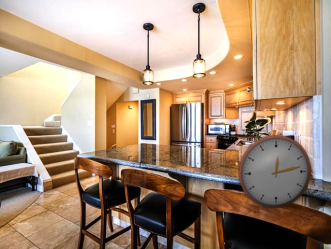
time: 12:13
